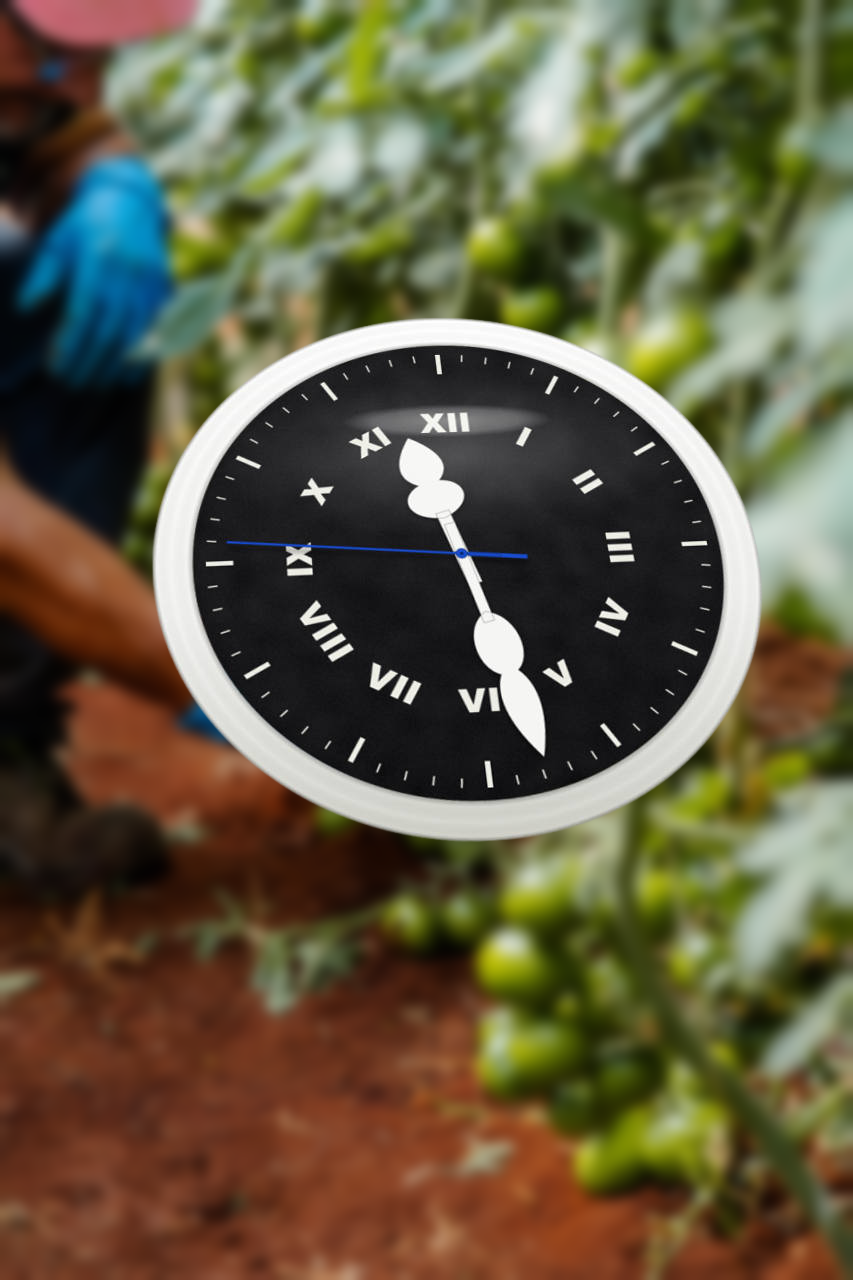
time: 11:27:46
